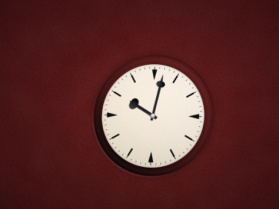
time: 10:02
